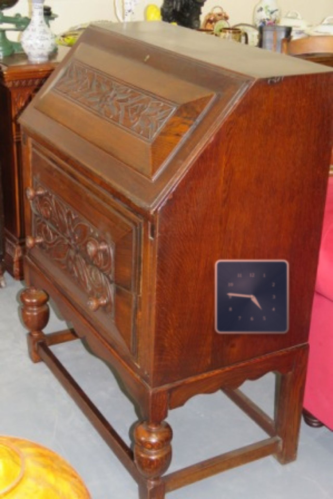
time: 4:46
